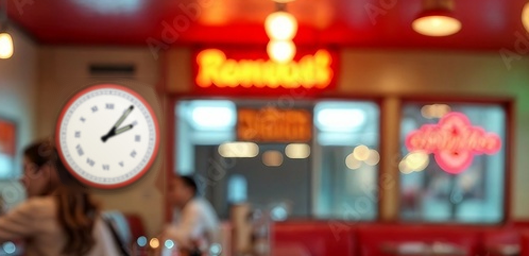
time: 2:06
